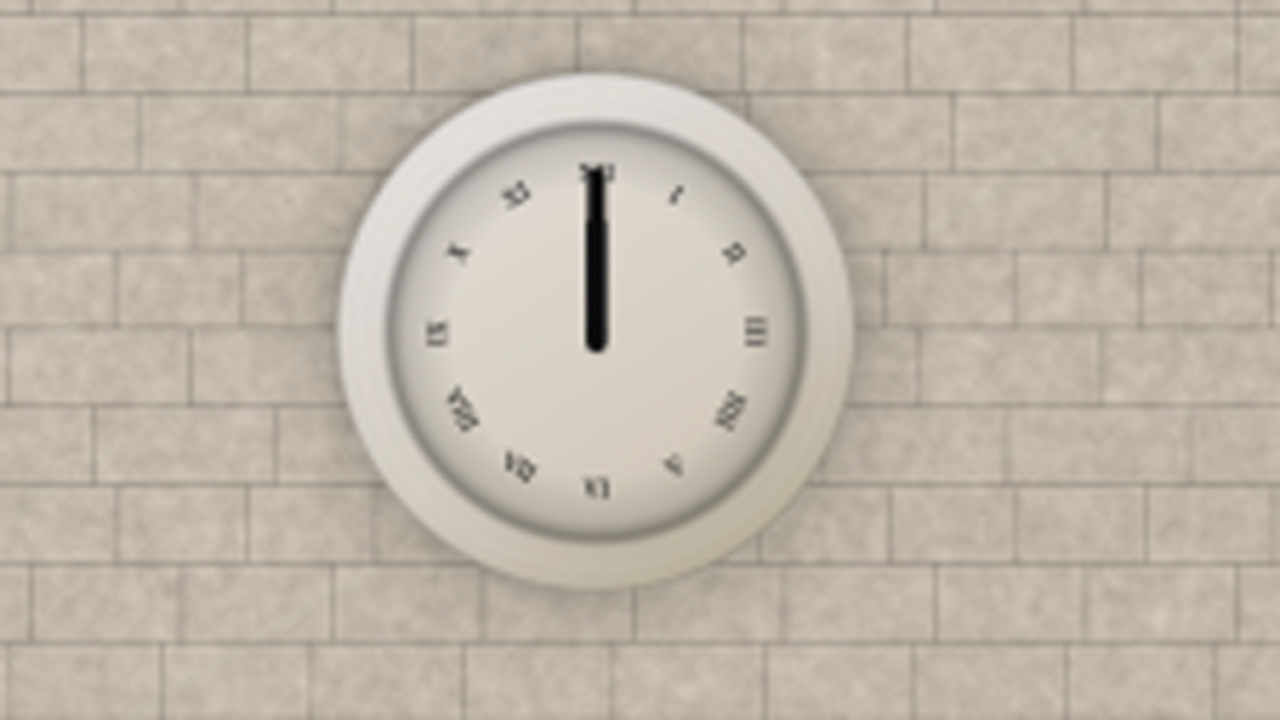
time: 12:00
